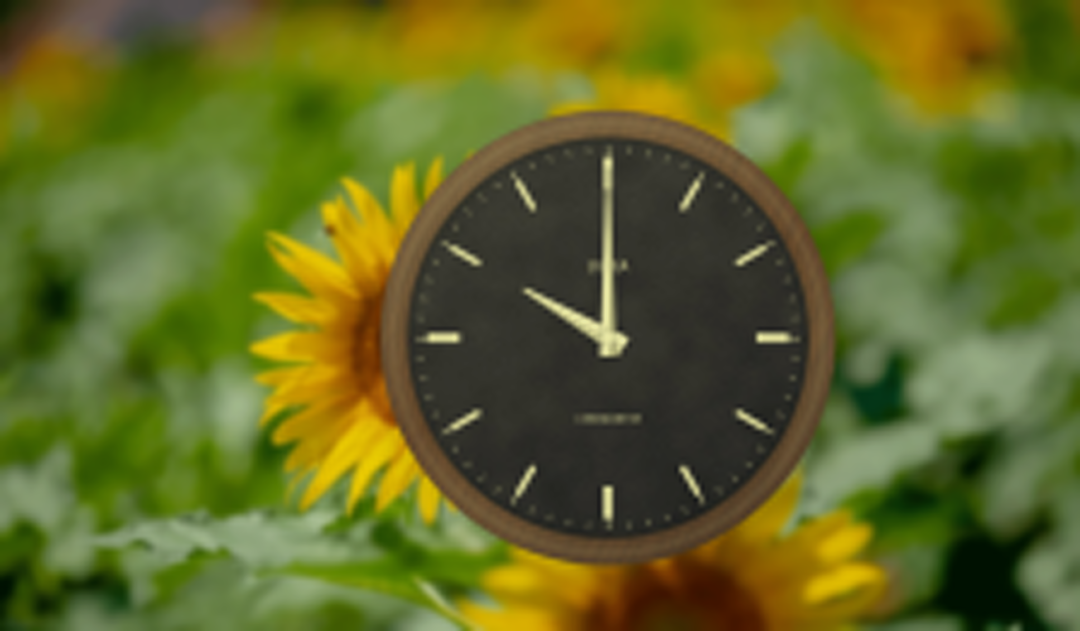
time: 10:00
